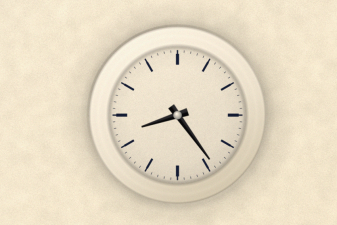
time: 8:24
